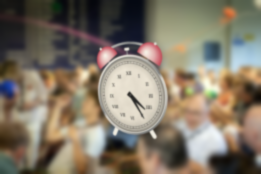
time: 4:25
